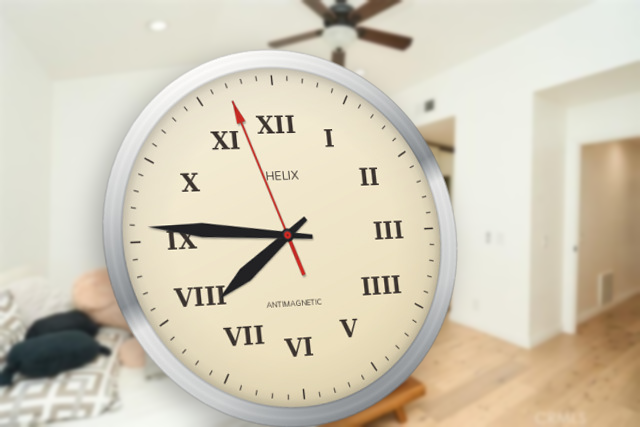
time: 7:45:57
